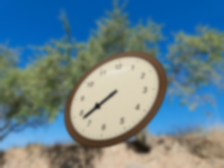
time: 7:38
